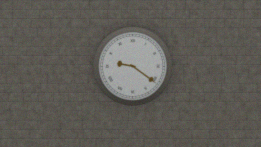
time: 9:21
